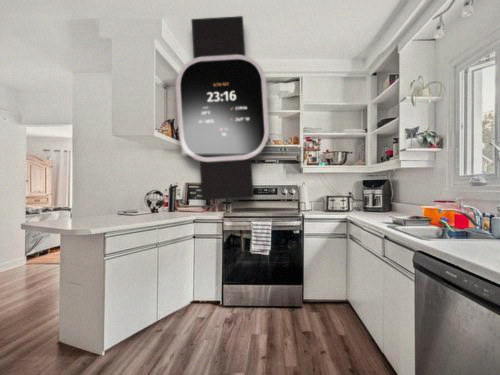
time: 23:16
